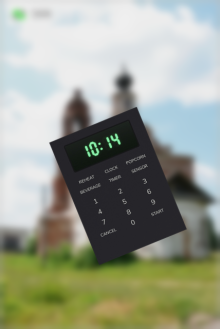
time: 10:14
